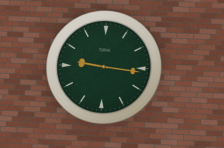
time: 9:16
